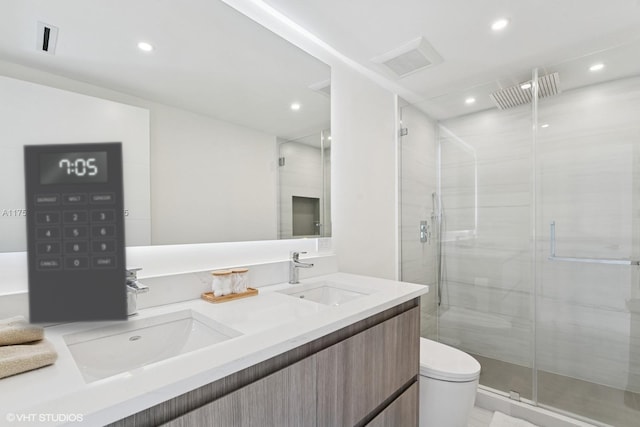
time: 7:05
